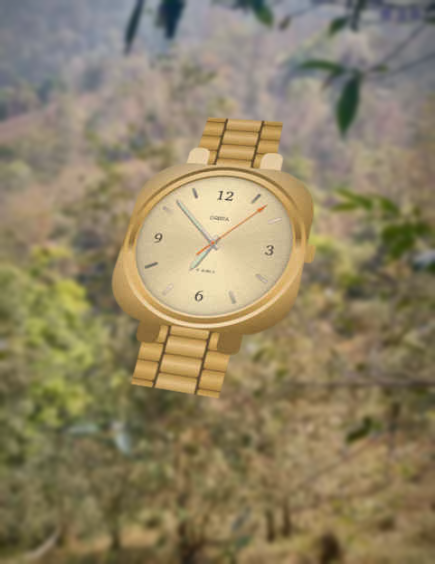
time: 6:52:07
